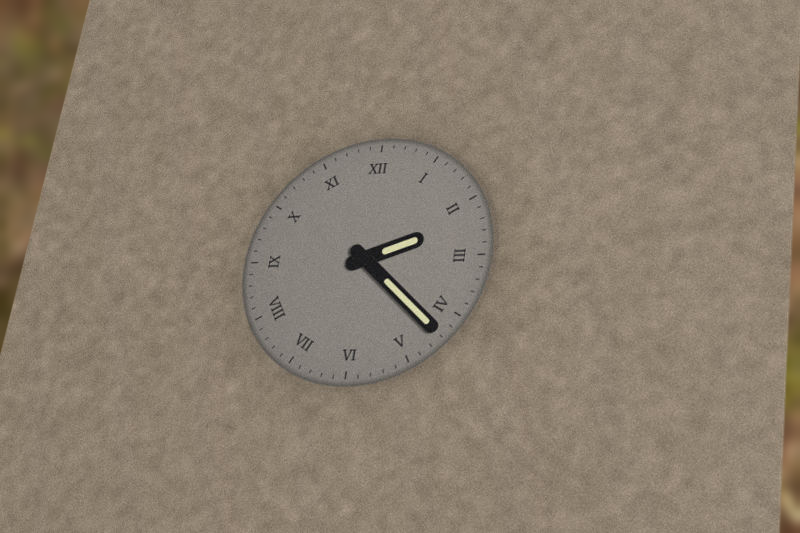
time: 2:22
